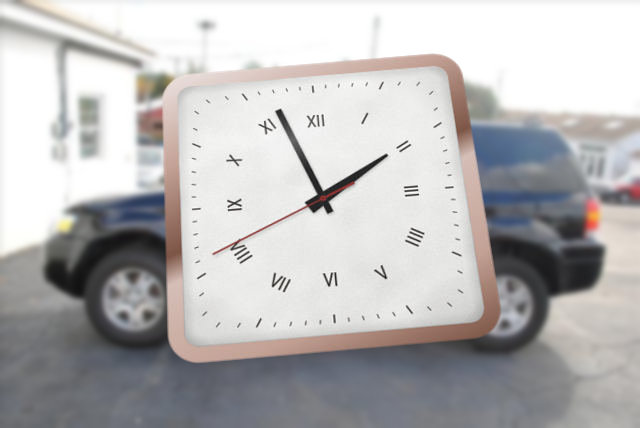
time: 1:56:41
